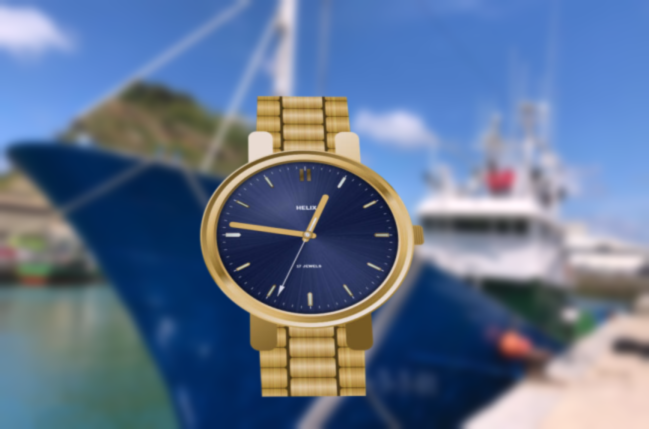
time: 12:46:34
